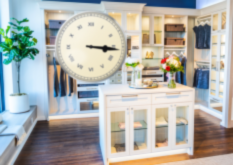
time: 3:16
